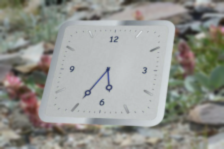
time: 5:35
